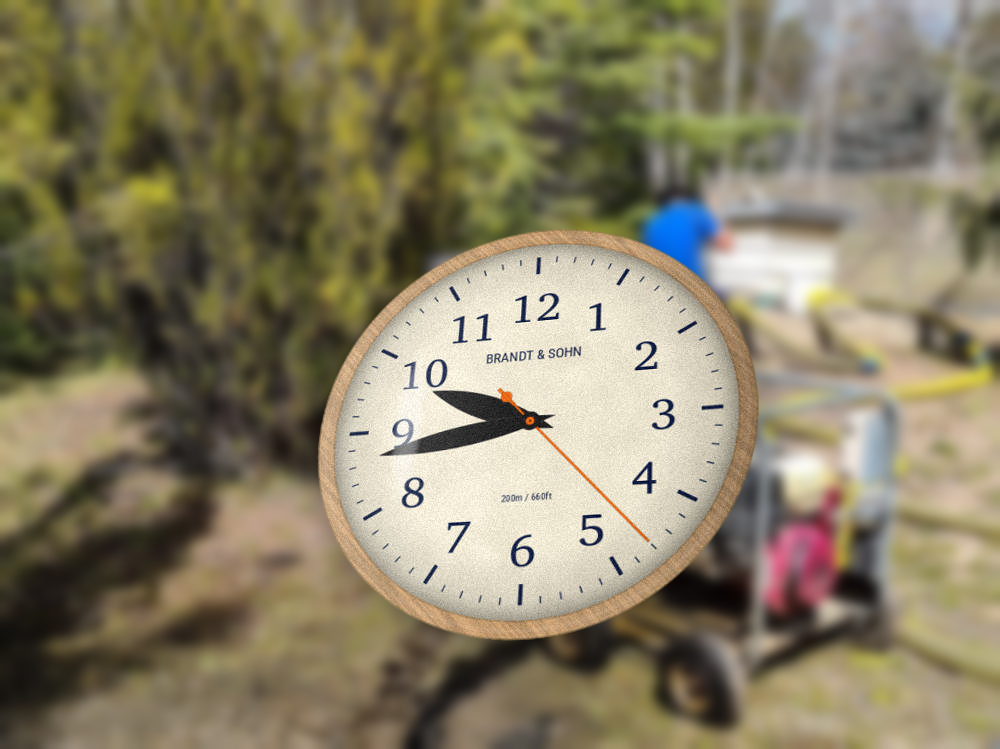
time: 9:43:23
